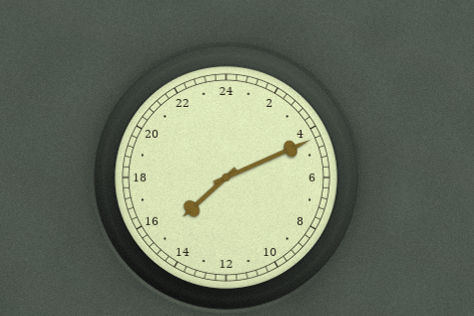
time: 15:11
